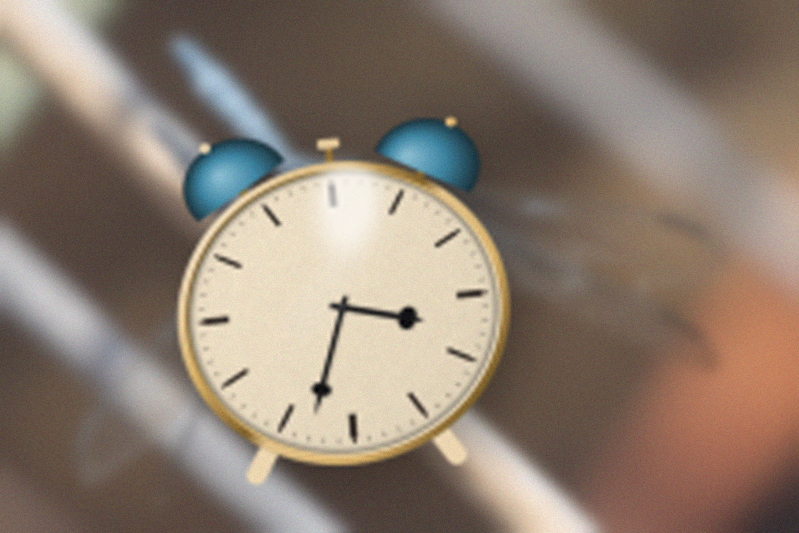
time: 3:33
